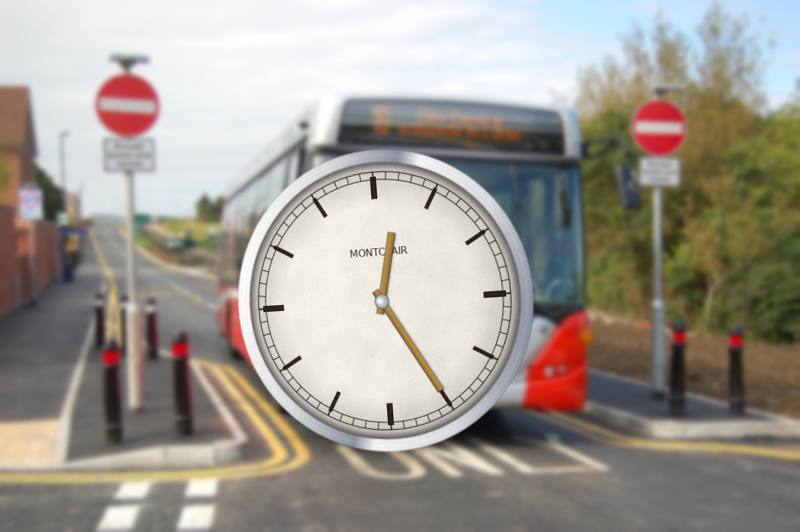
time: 12:25
